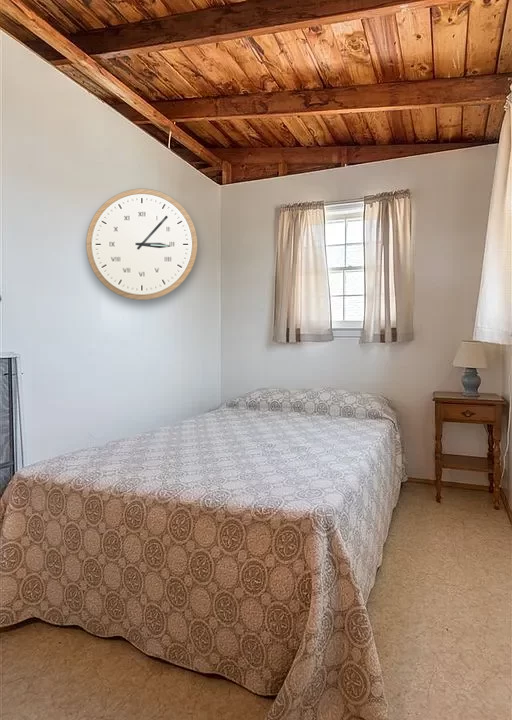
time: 3:07
